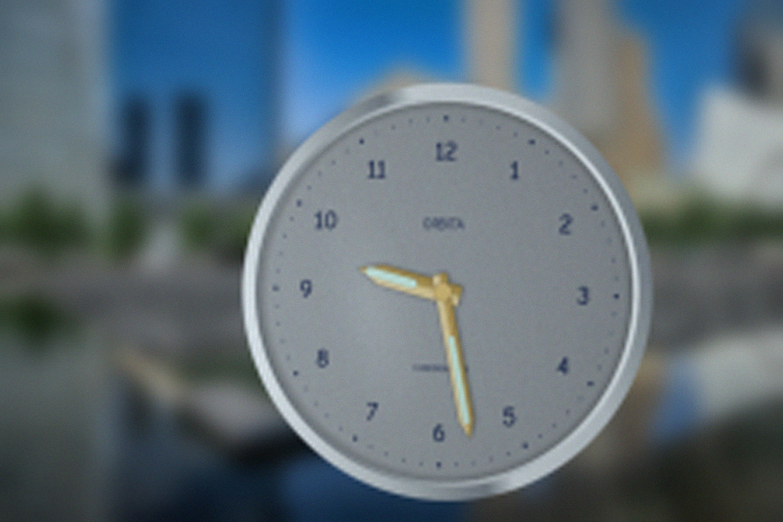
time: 9:28
